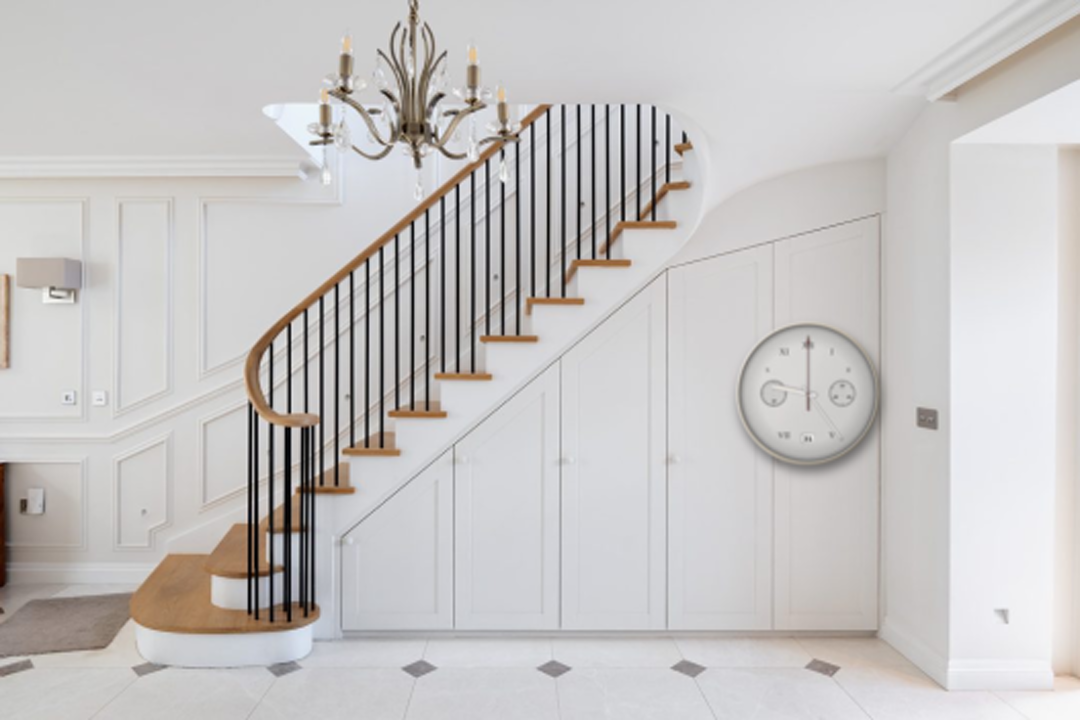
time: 9:24
